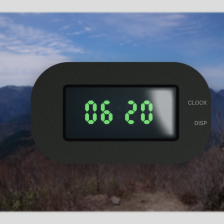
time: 6:20
